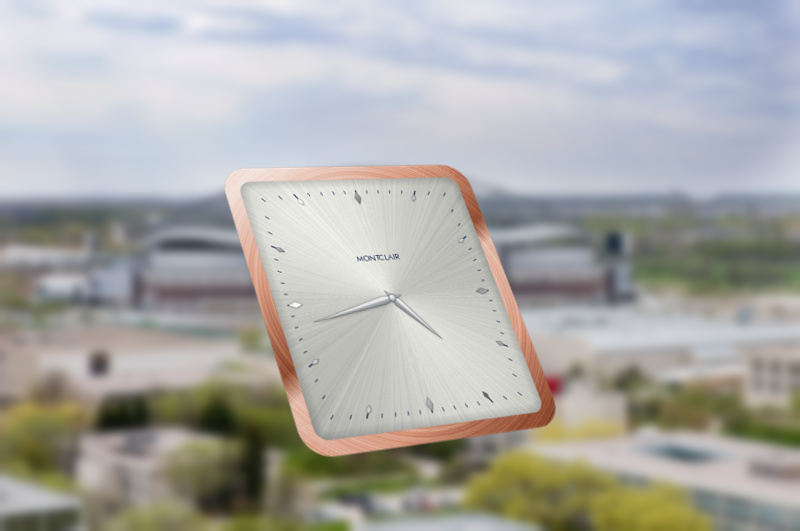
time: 4:43
